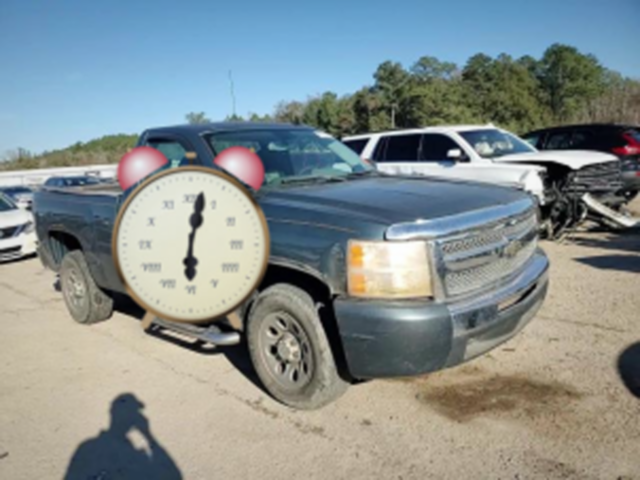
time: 6:02
